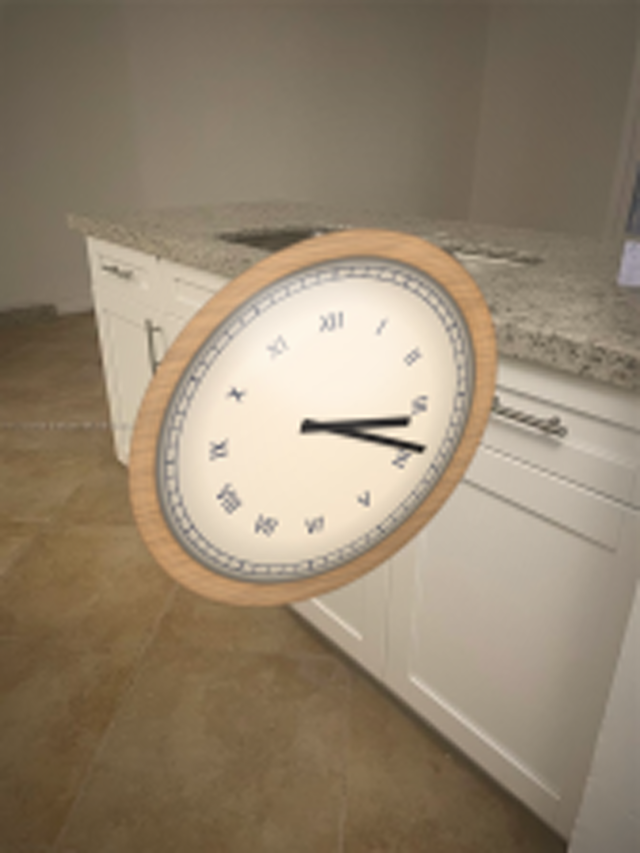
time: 3:19
